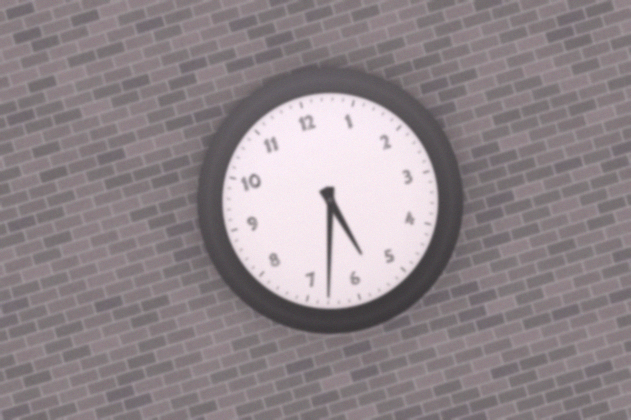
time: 5:33
